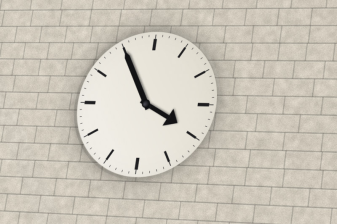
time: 3:55
